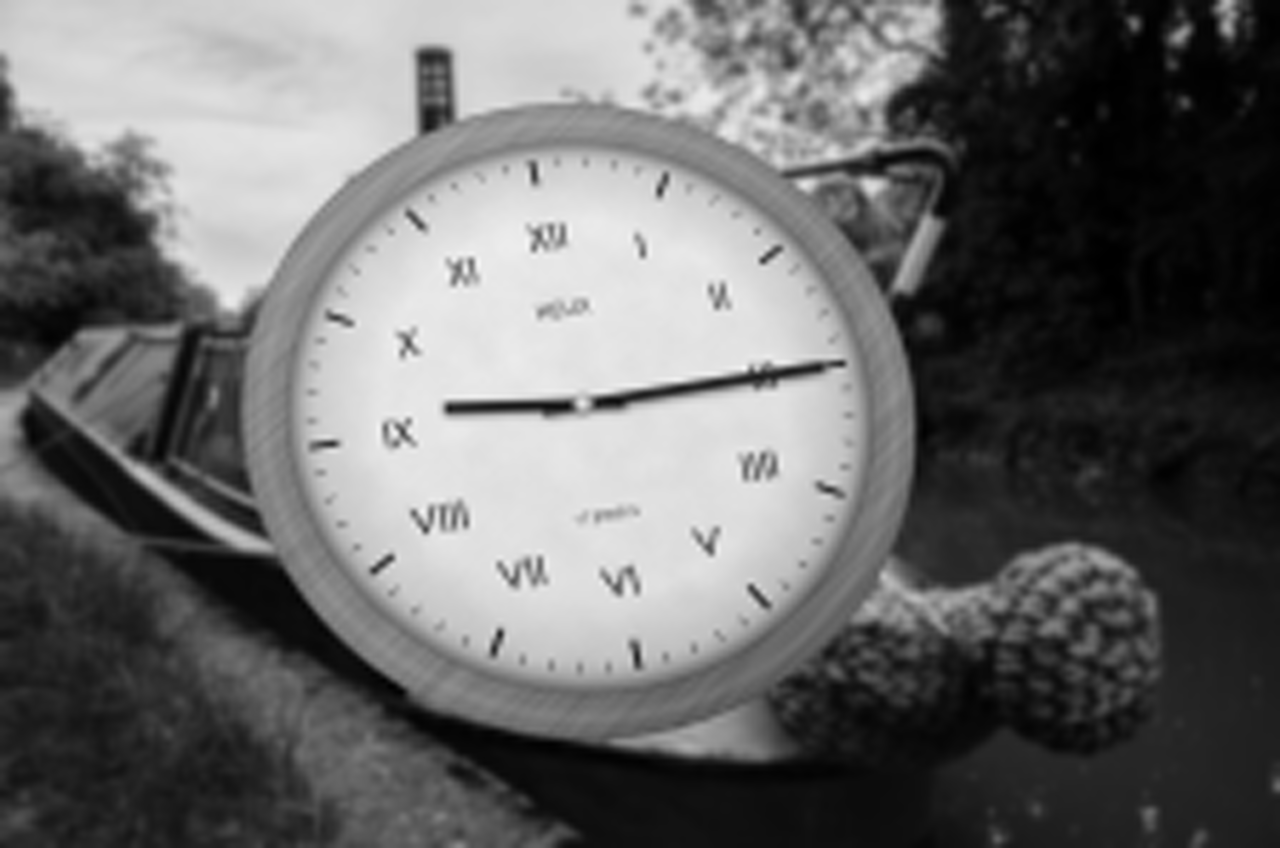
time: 9:15
